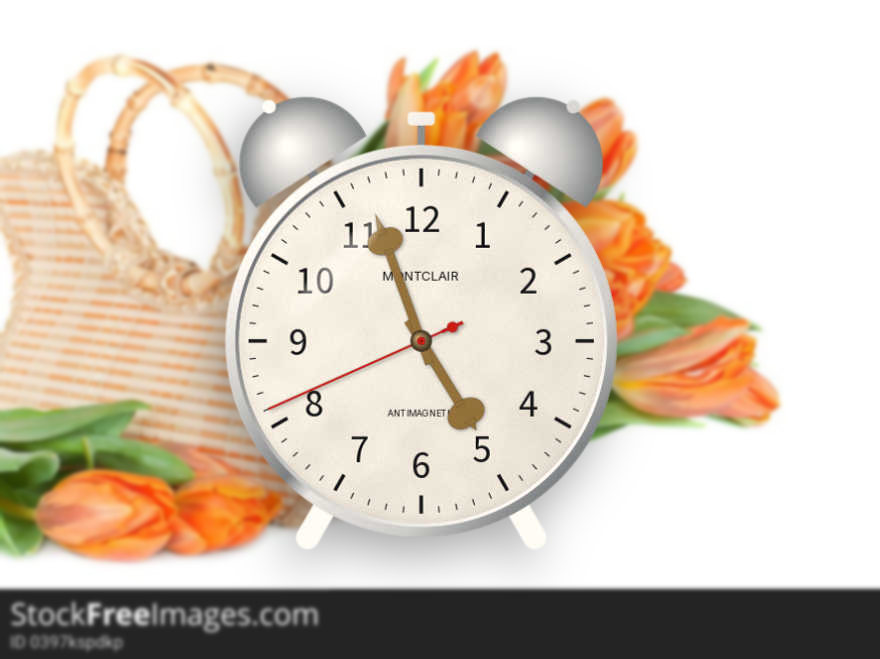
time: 4:56:41
